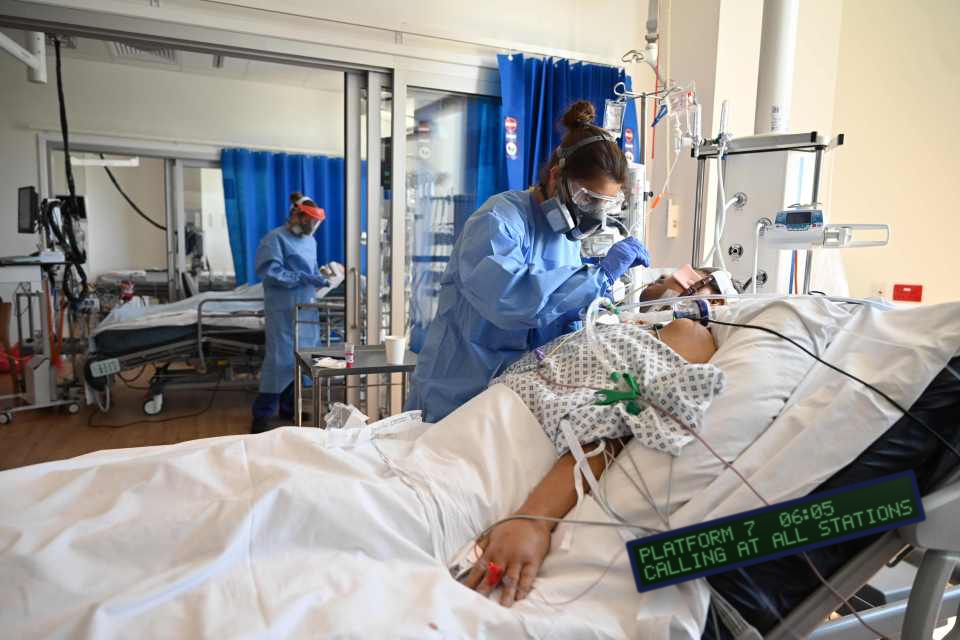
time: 6:05
